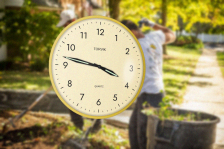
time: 3:47
